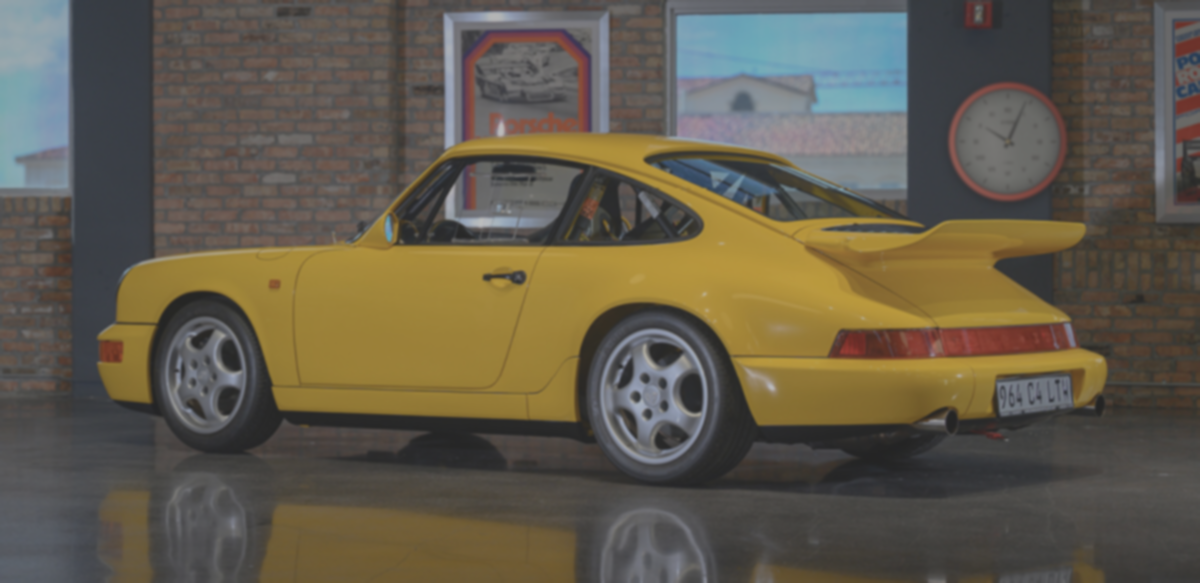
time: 10:04
